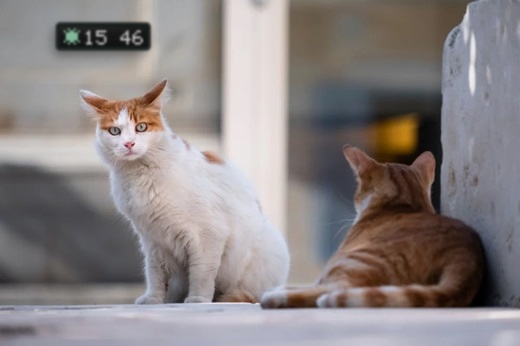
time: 15:46
